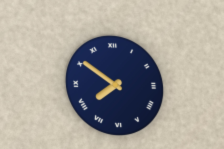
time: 7:51
